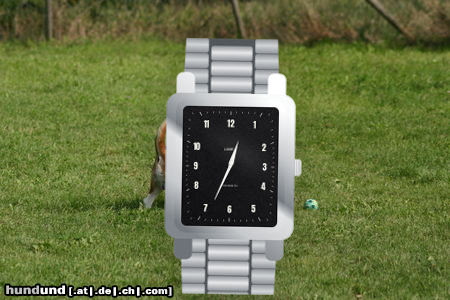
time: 12:34
